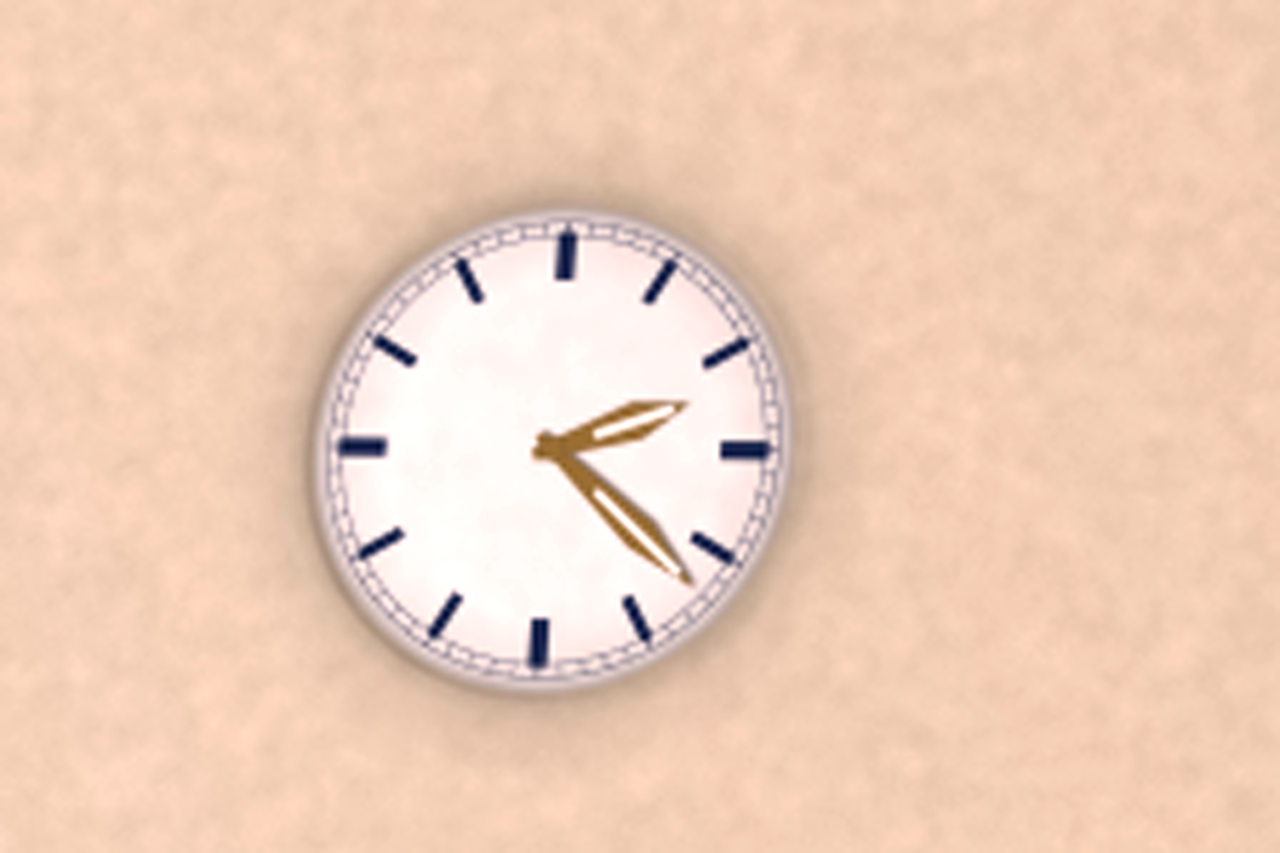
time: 2:22
